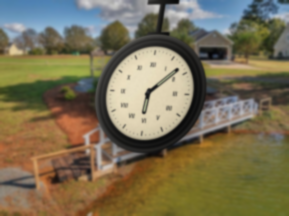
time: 6:08
